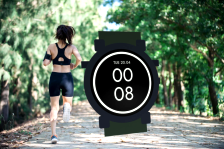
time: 0:08
